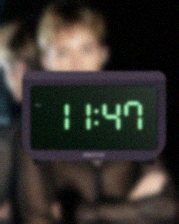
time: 11:47
